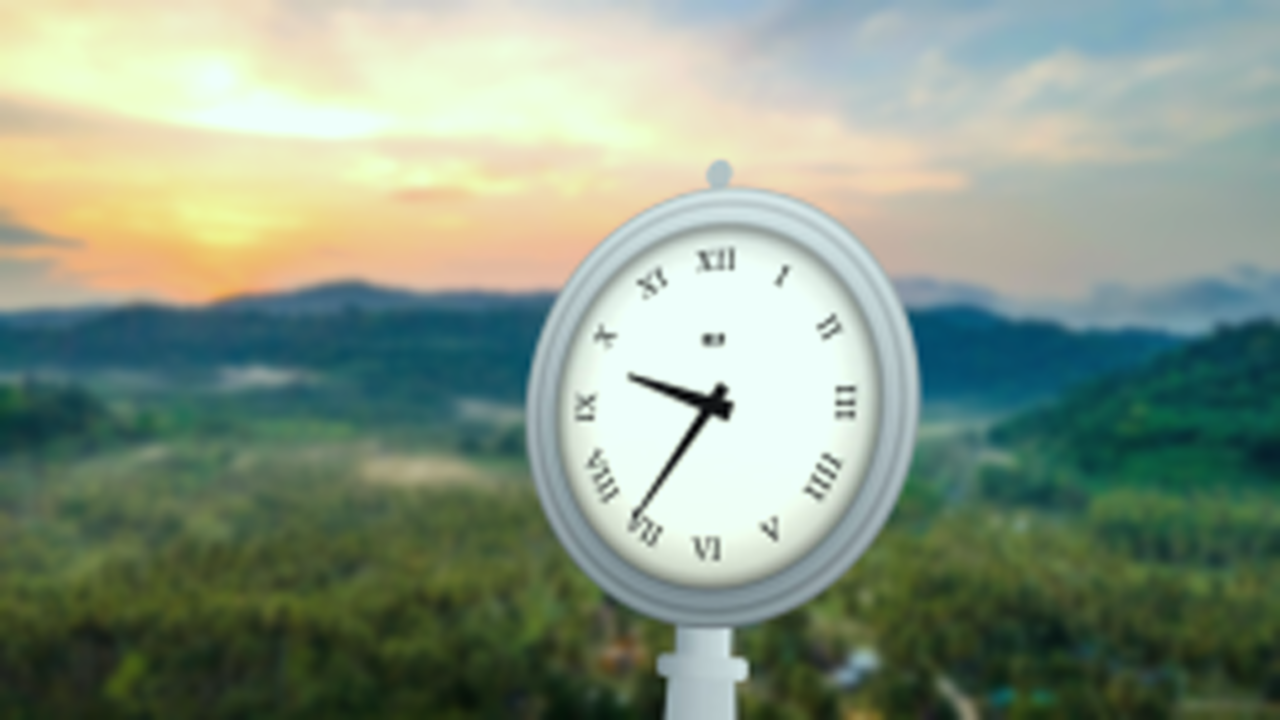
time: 9:36
